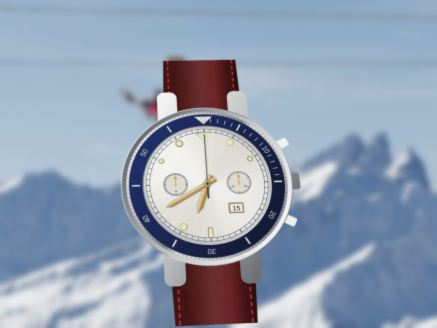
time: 6:40
